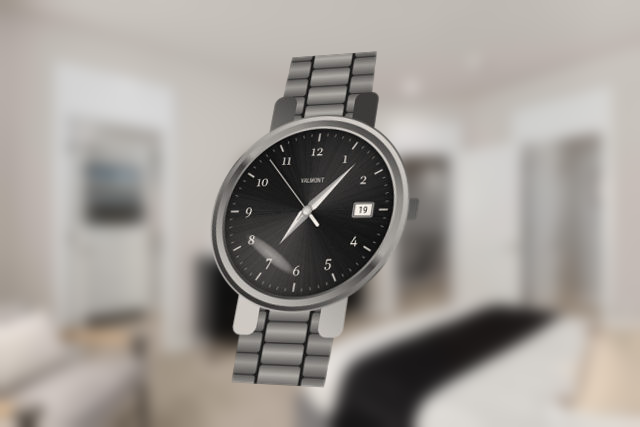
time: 7:06:53
